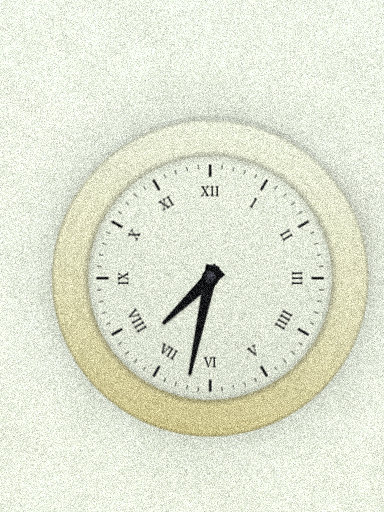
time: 7:32
